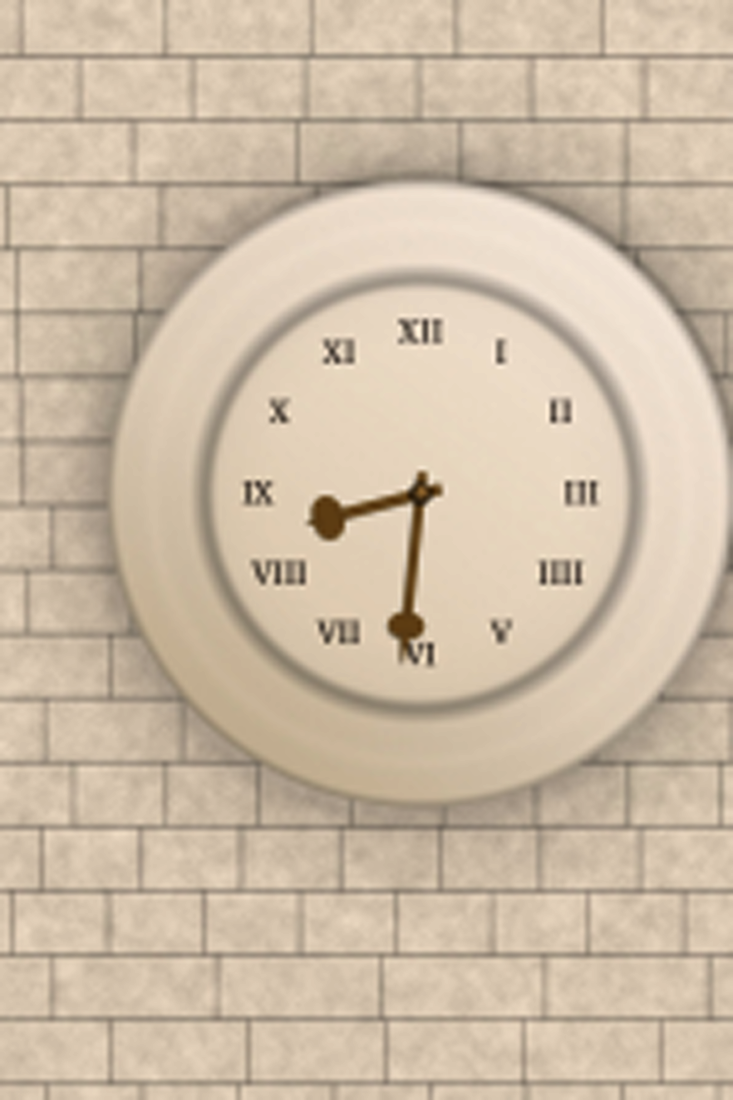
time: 8:31
